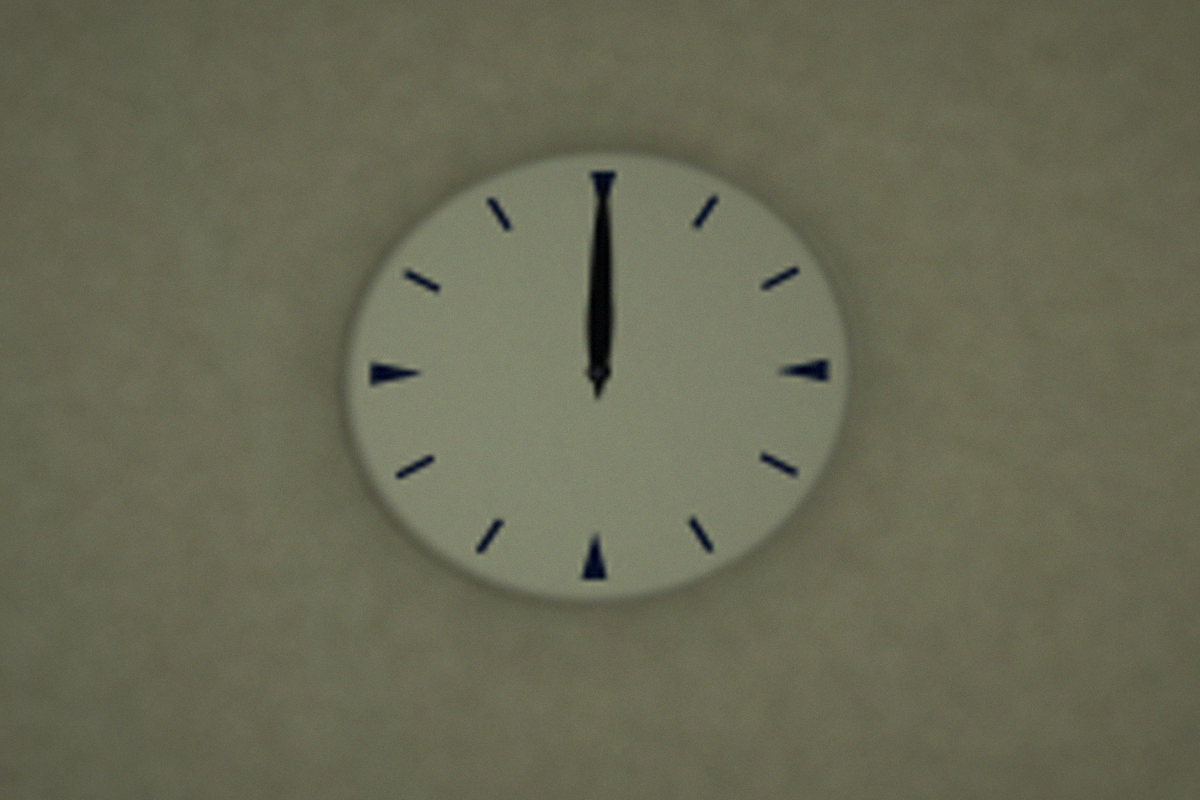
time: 12:00
